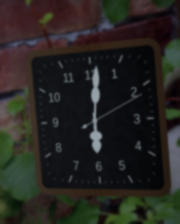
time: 6:01:11
